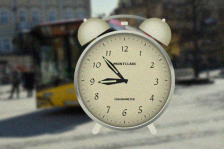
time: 8:53
